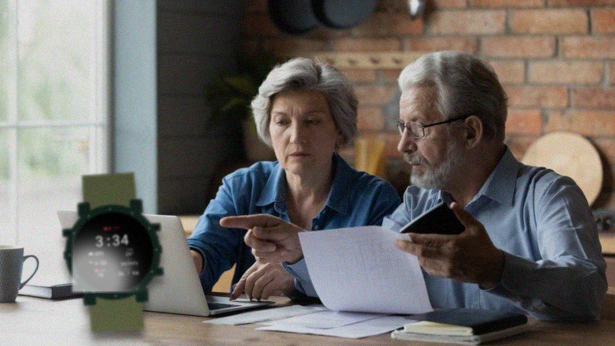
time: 3:34
